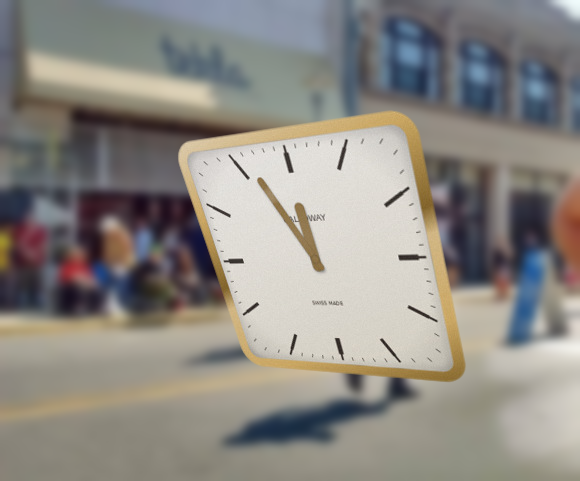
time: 11:56
